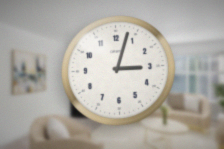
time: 3:03
